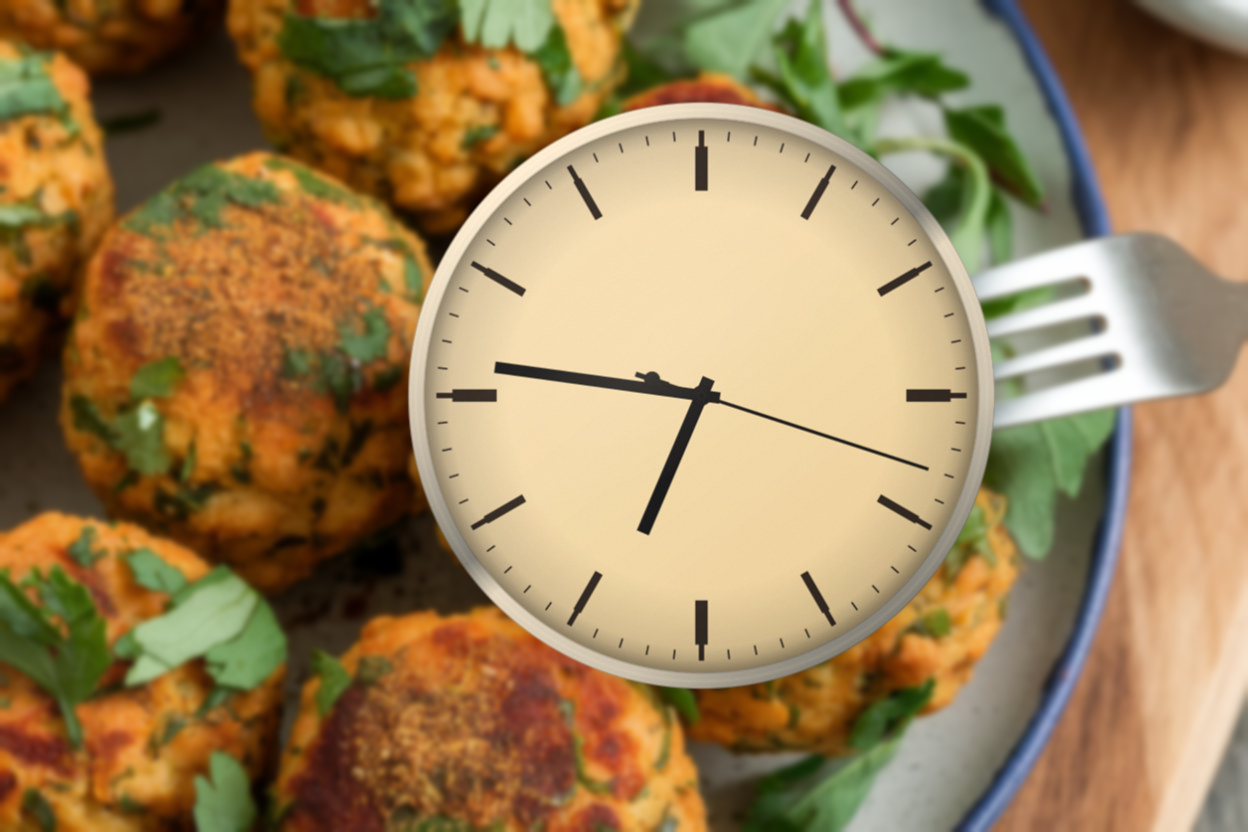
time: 6:46:18
